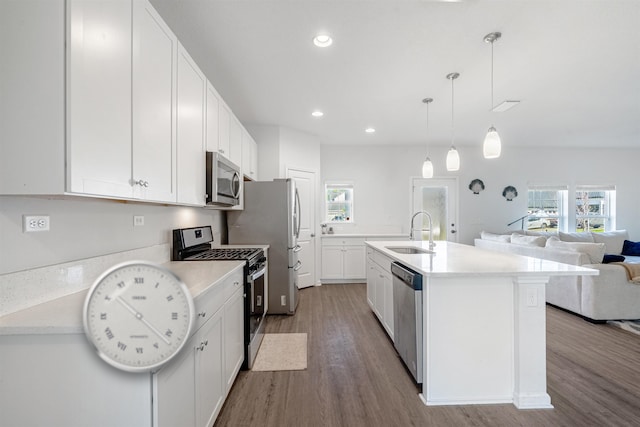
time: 10:22
